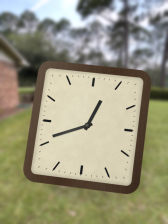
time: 12:41
